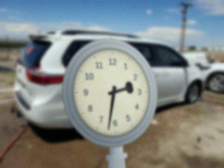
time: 2:32
